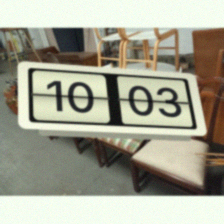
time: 10:03
